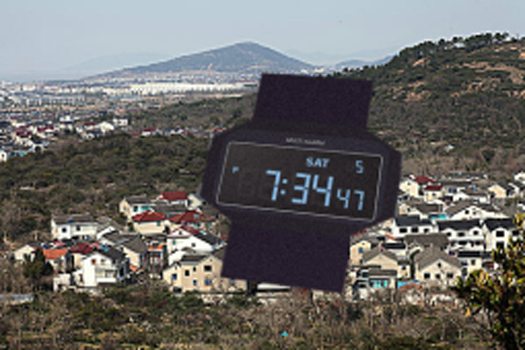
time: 7:34:47
